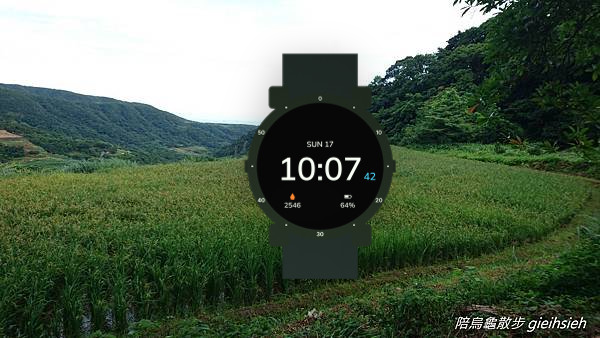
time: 10:07:42
